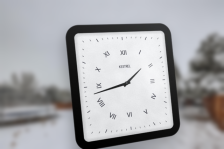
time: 1:43
